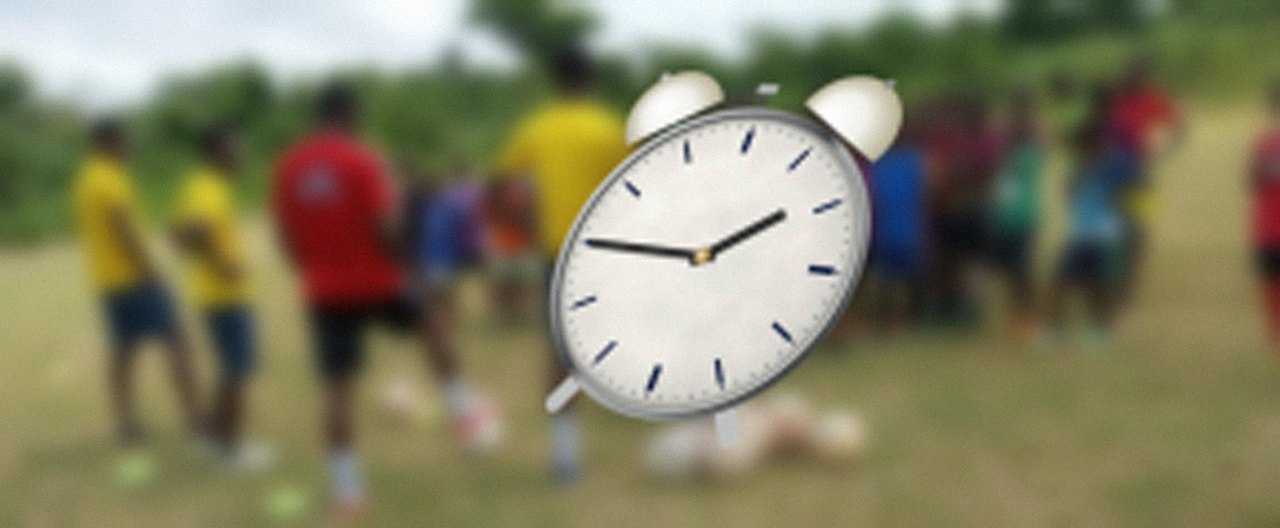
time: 1:45
